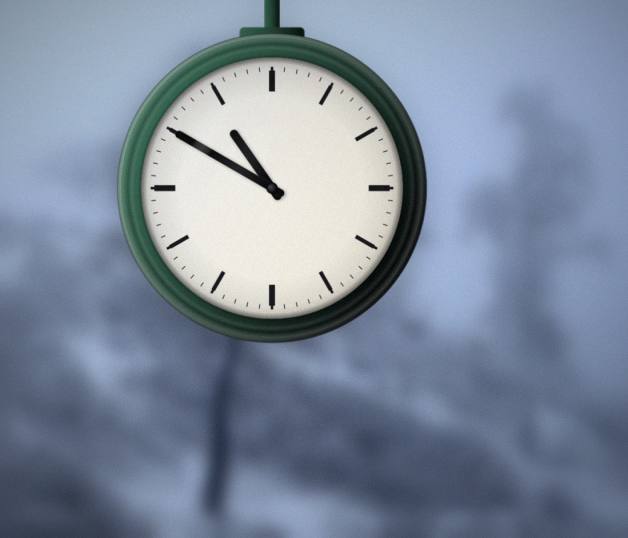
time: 10:50
